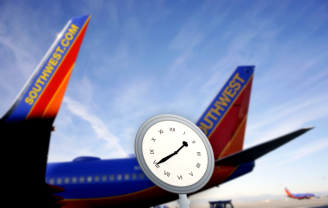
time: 1:40
